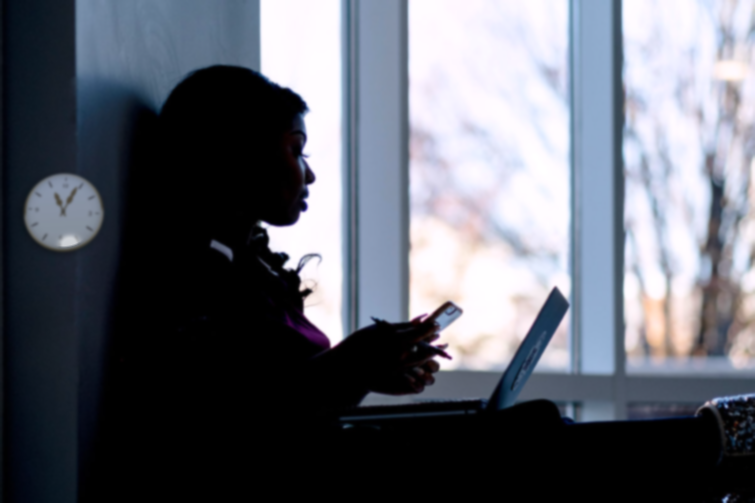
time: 11:04
